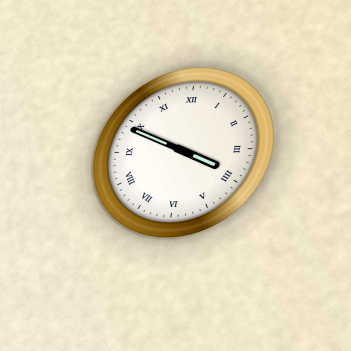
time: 3:49
